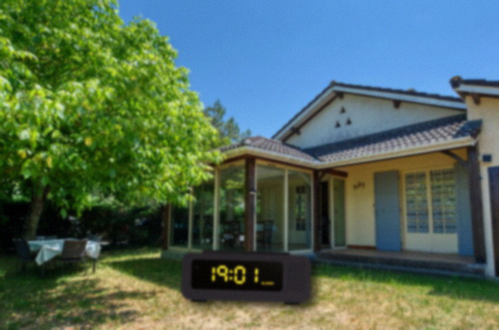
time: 19:01
